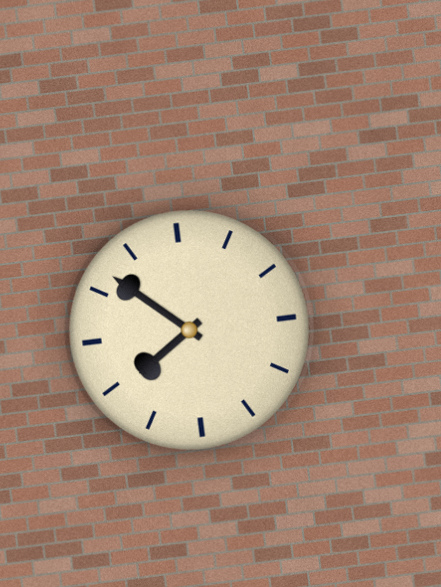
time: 7:52
